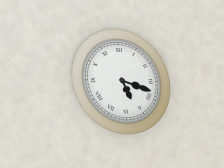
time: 5:18
